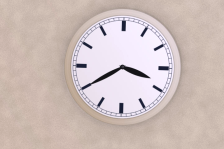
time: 3:40
